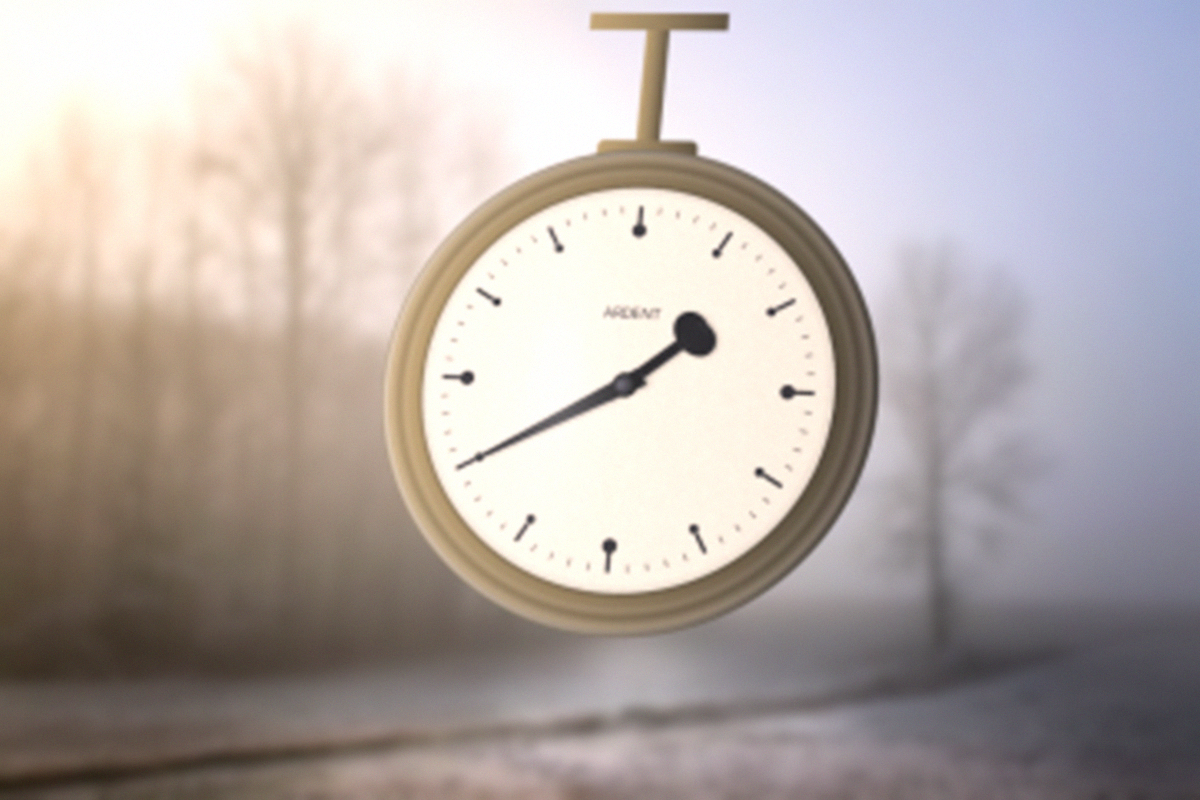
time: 1:40
